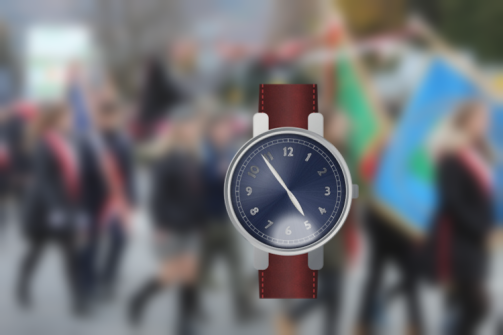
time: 4:54
